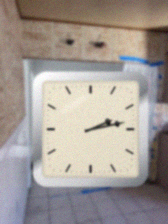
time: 2:13
